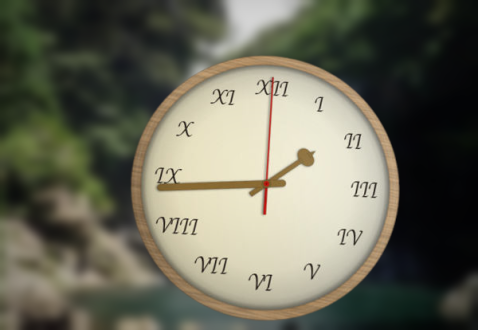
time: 1:44:00
